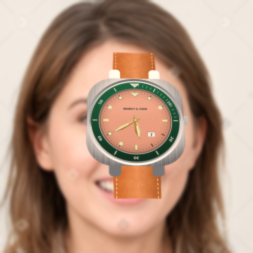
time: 5:40
